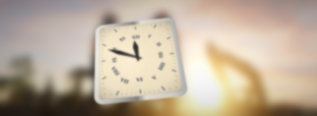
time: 11:49
